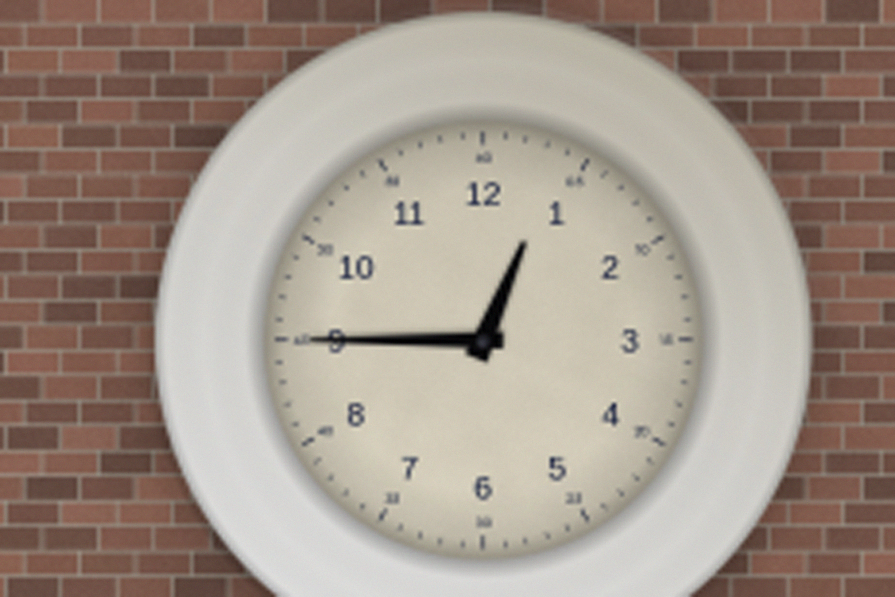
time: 12:45
